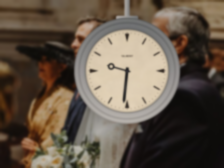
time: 9:31
